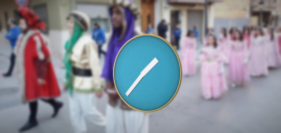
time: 1:37
